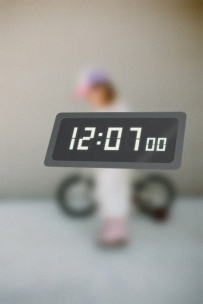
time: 12:07:00
